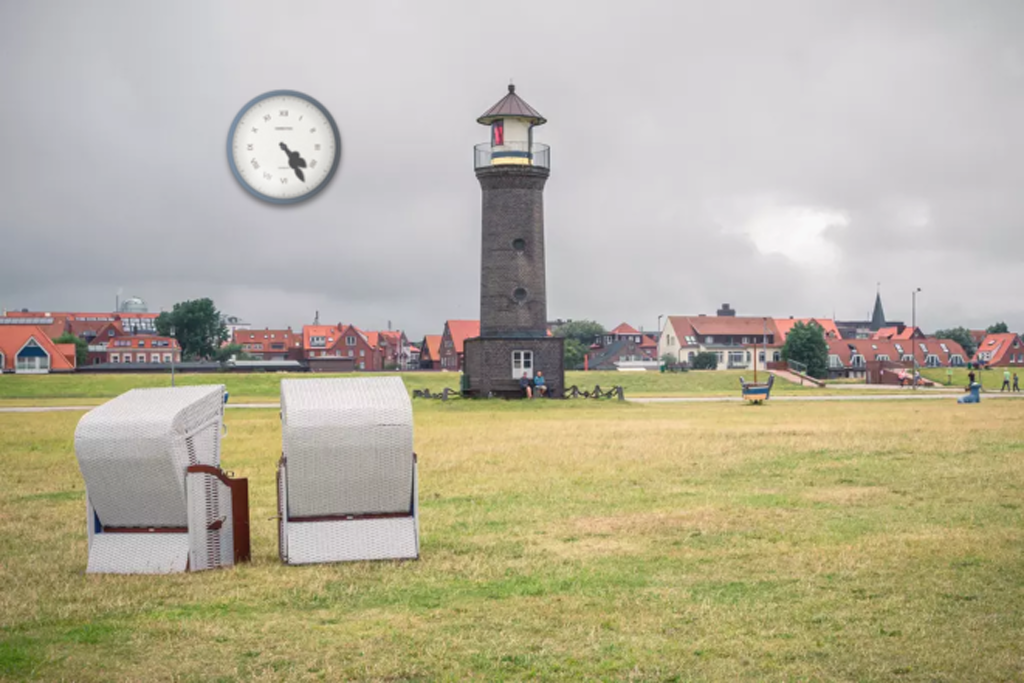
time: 4:25
